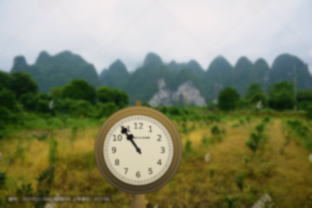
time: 10:54
